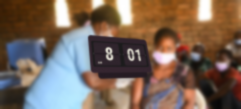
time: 8:01
